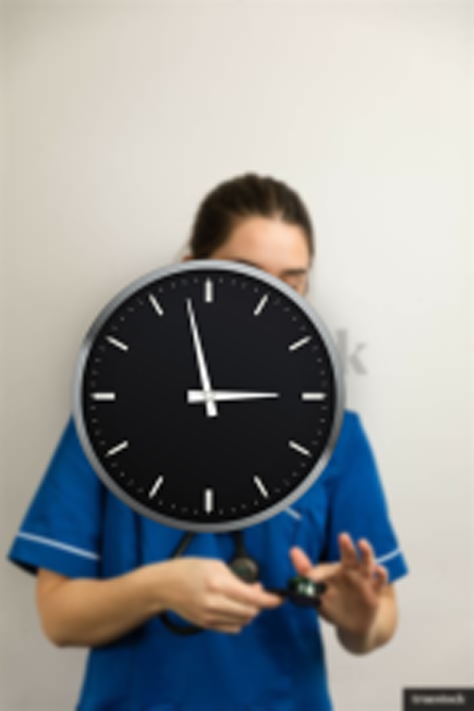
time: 2:58
